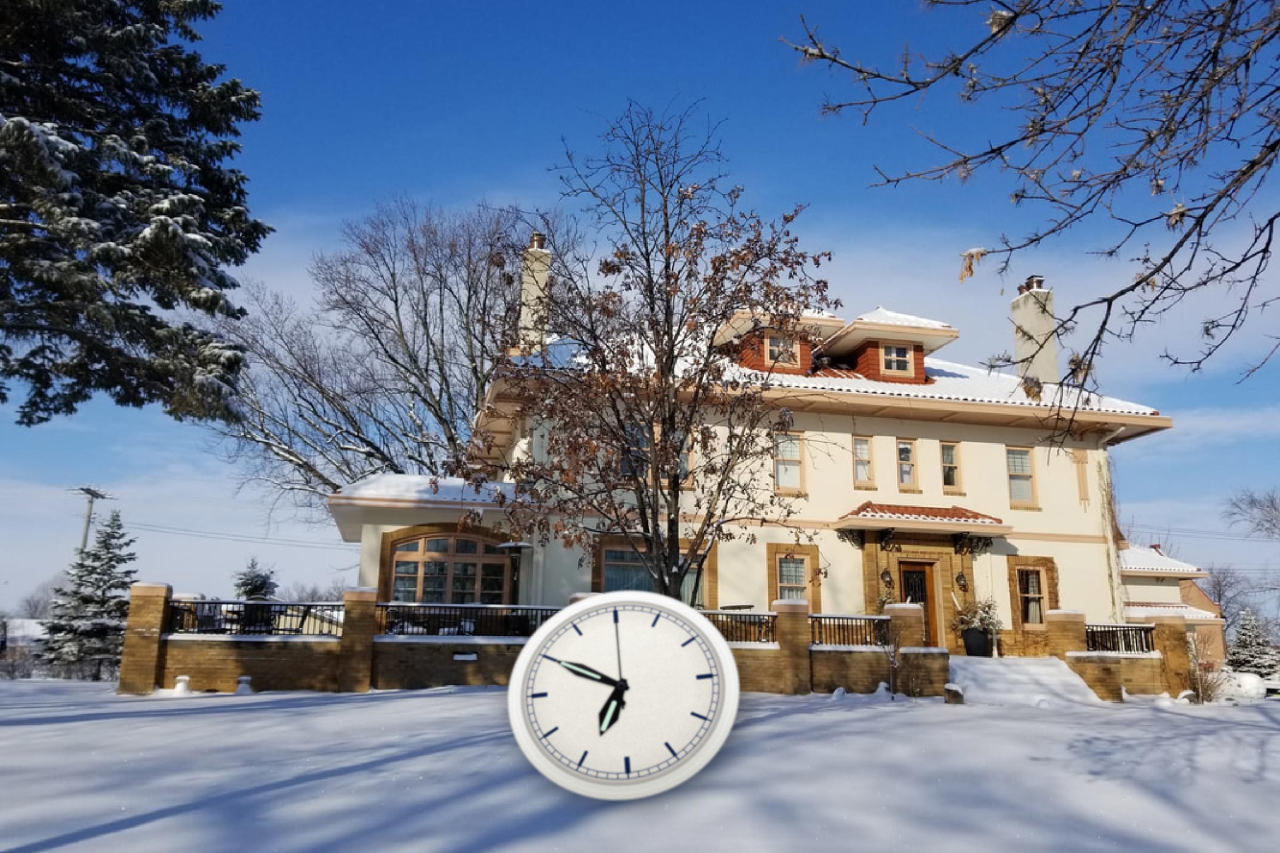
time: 6:50:00
